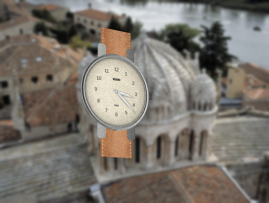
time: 3:22
